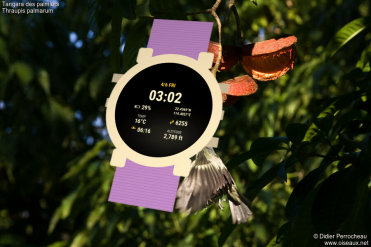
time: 3:02
